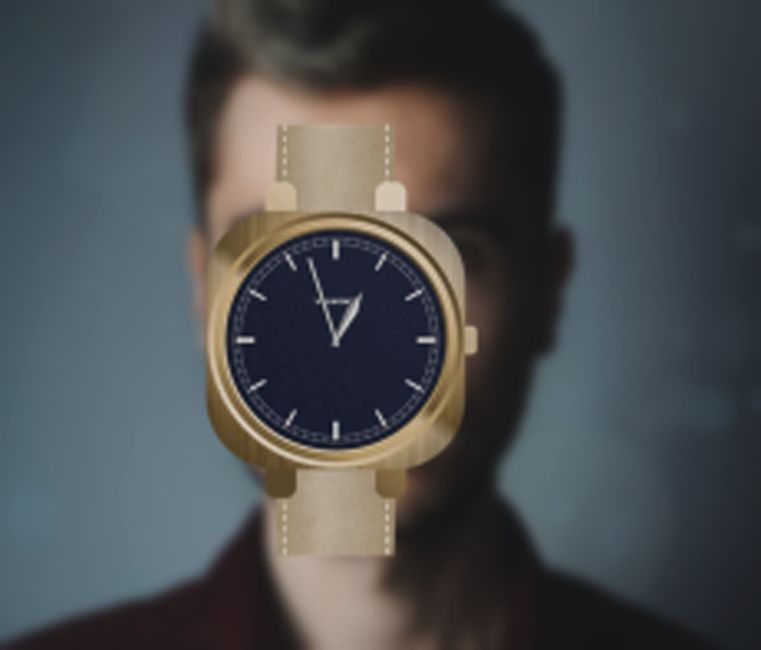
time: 12:57
